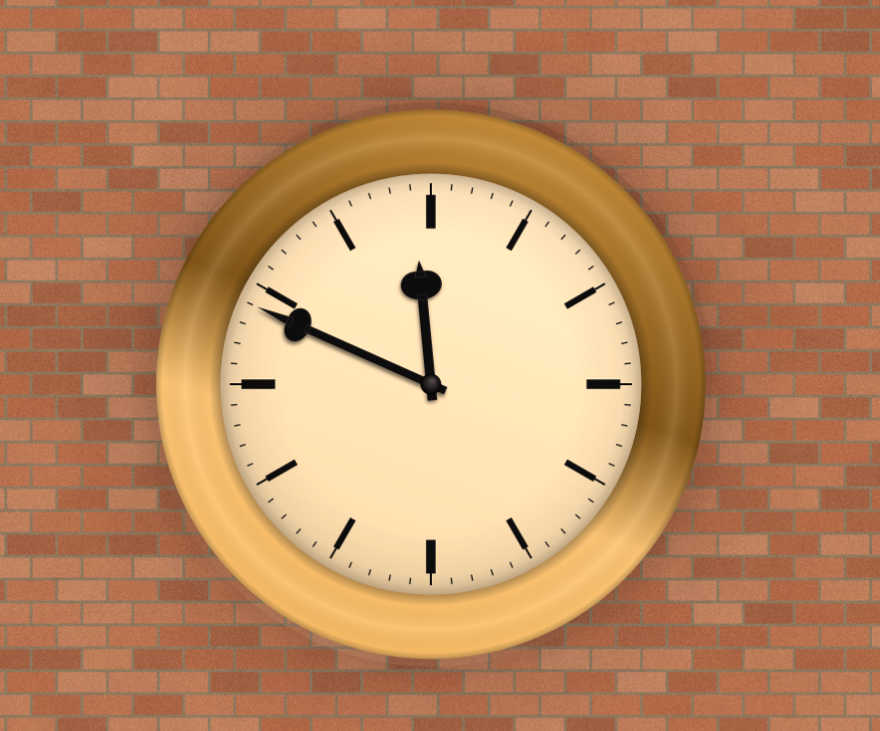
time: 11:49
